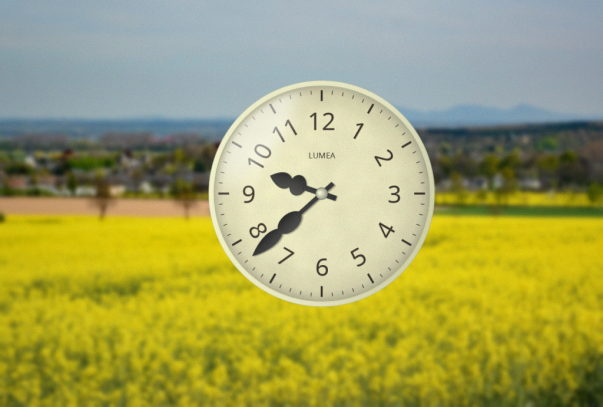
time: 9:38
